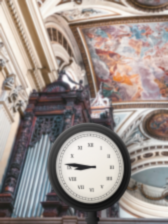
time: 8:46
